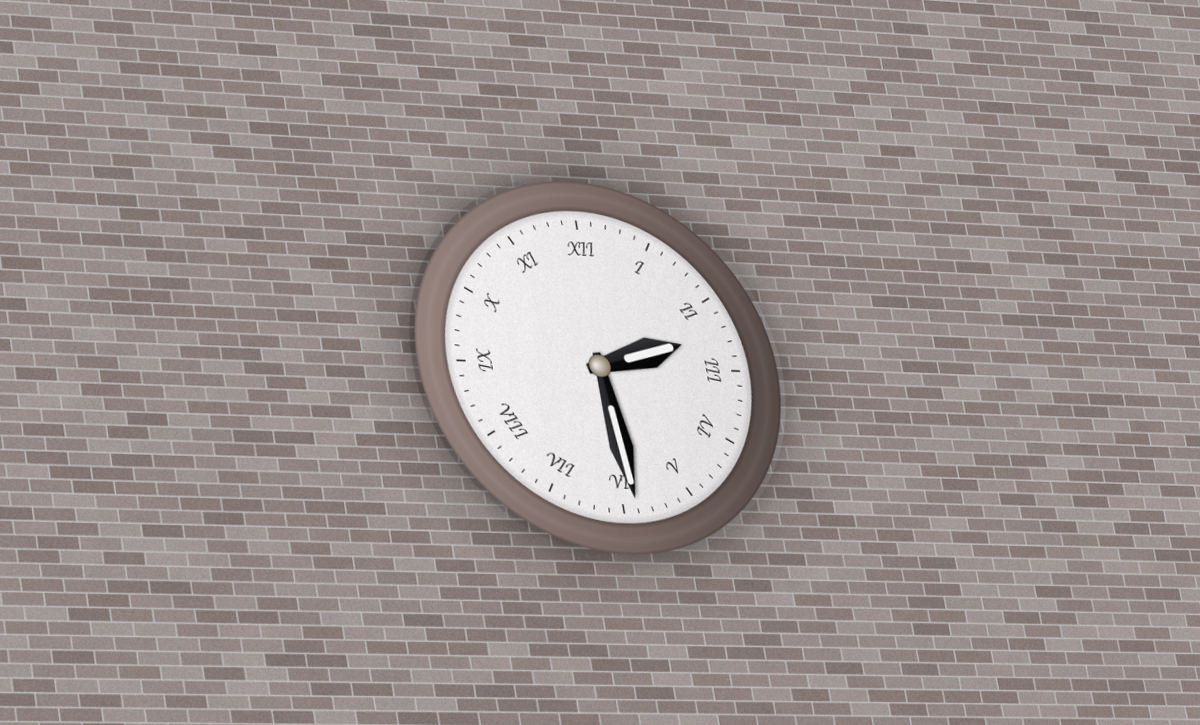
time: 2:29
